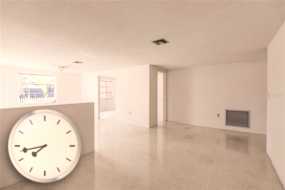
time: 7:43
